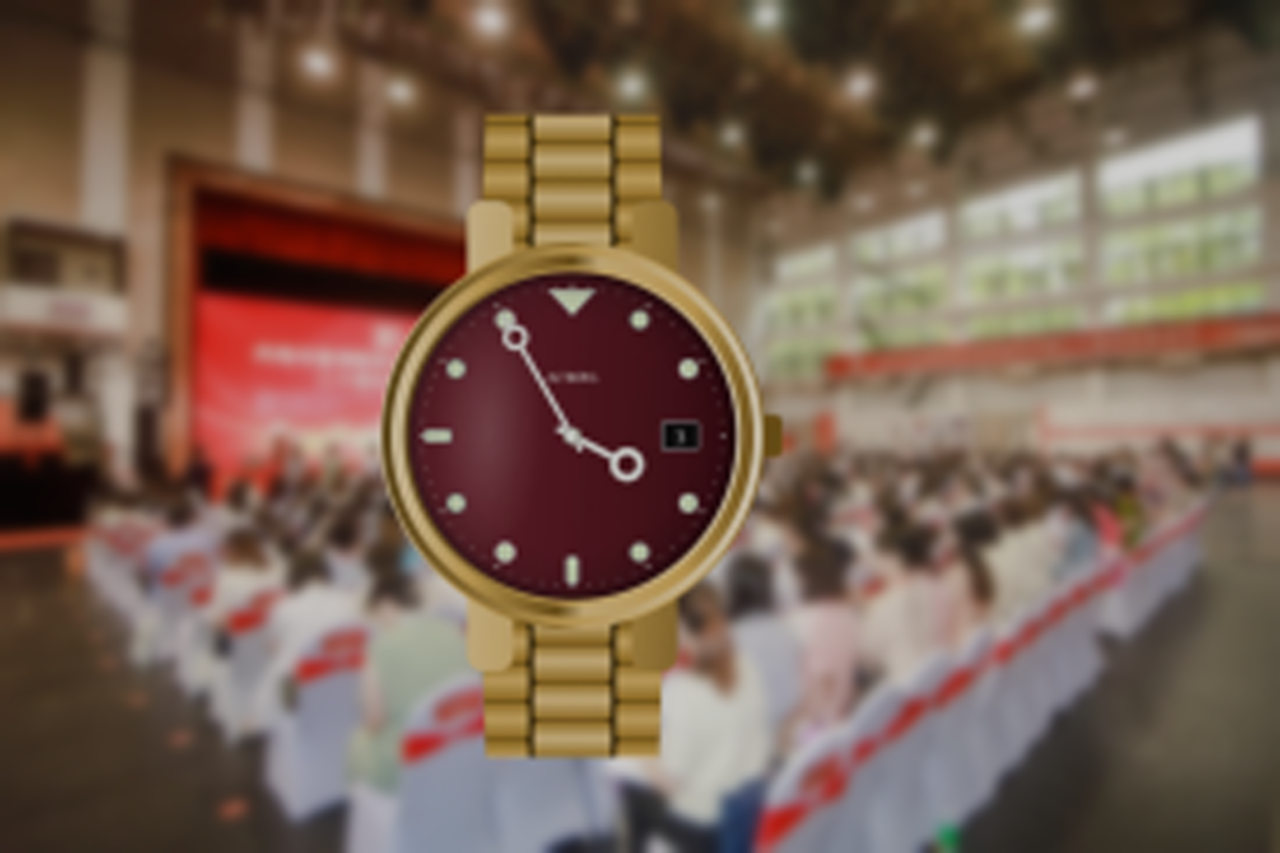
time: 3:55
